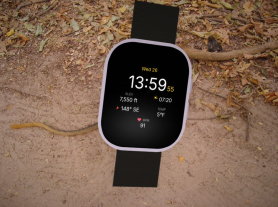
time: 13:59
